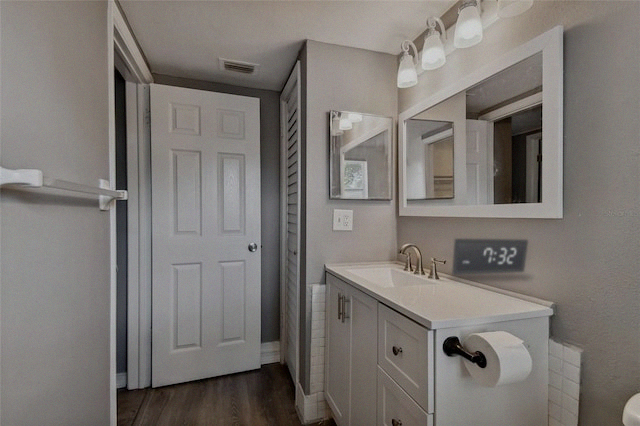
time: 7:32
